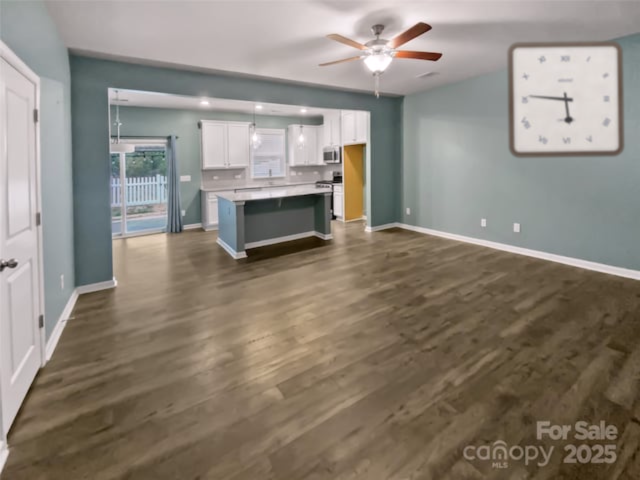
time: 5:46
